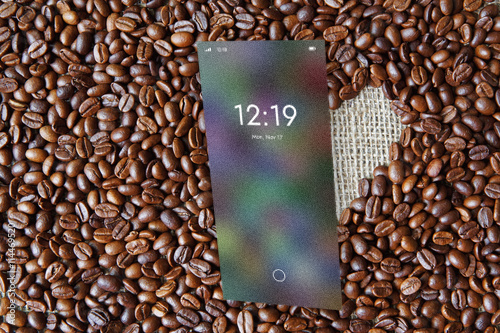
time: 12:19
